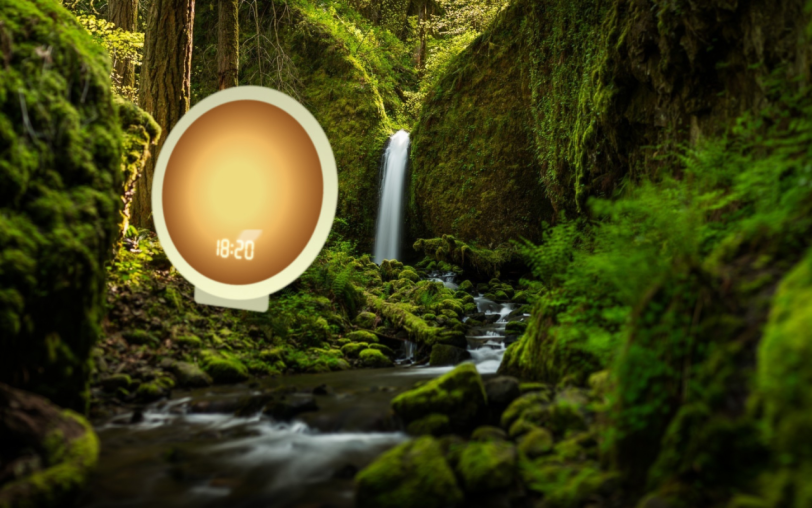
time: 18:20
